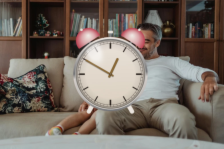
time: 12:50
